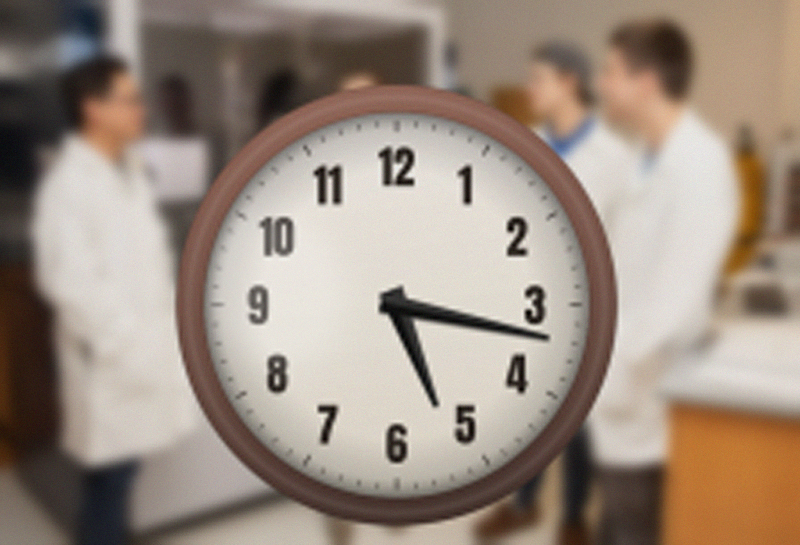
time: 5:17
